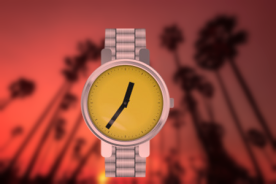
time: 12:36
